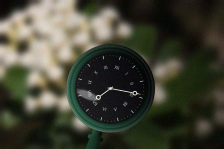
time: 7:14
